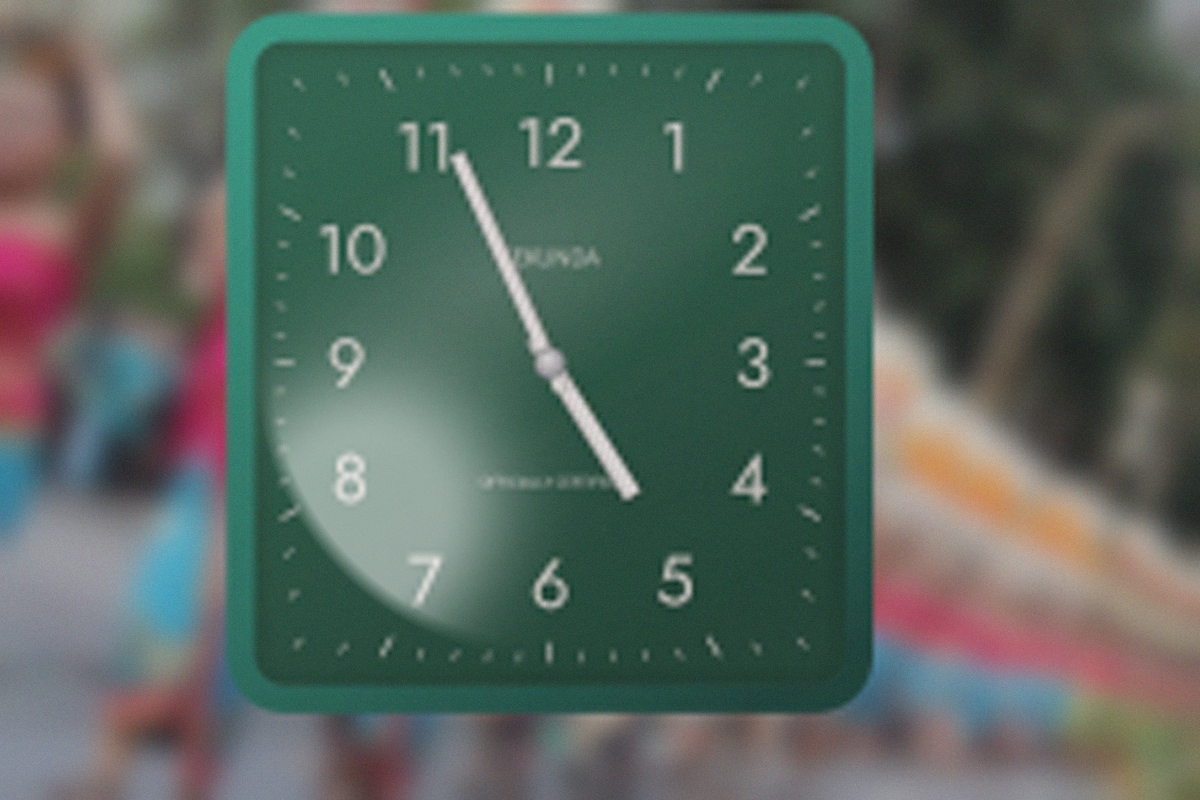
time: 4:56
